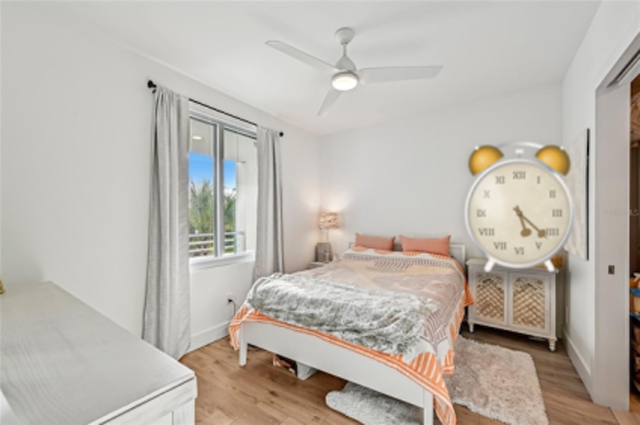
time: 5:22
